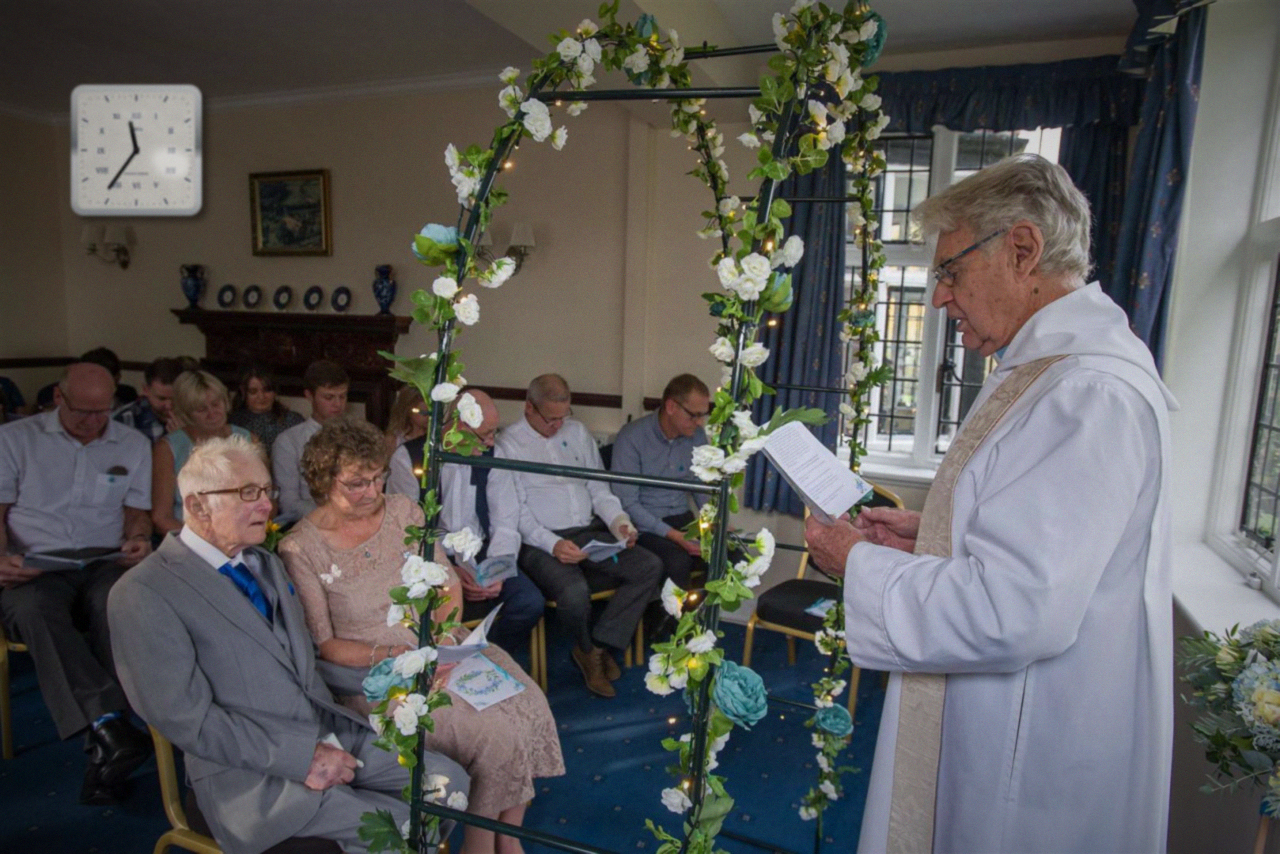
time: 11:36
